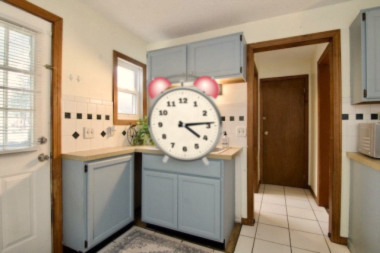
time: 4:14
